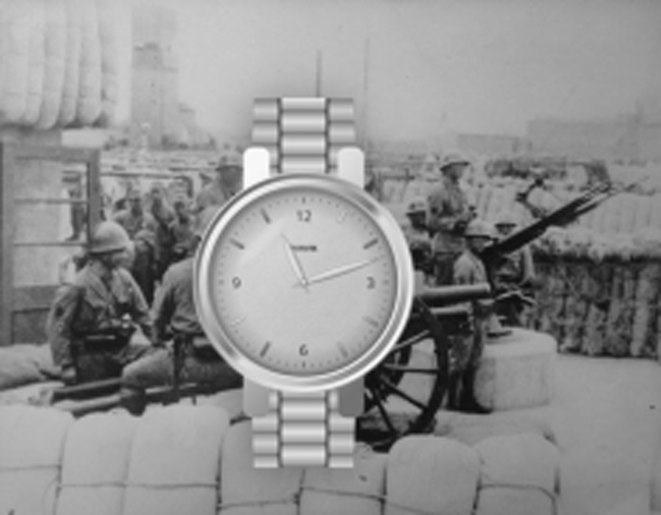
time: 11:12
